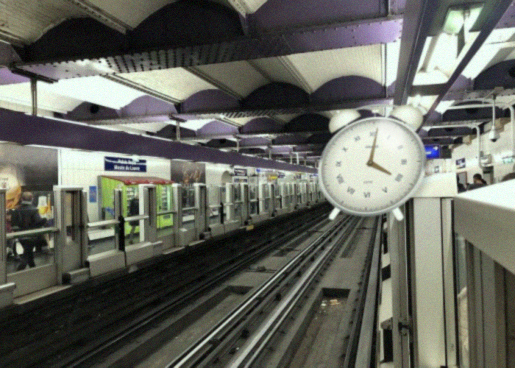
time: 4:01
